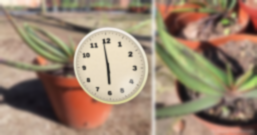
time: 5:59
